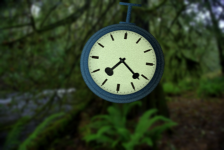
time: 7:22
